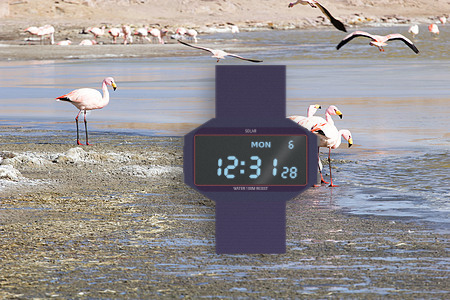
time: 12:31:28
